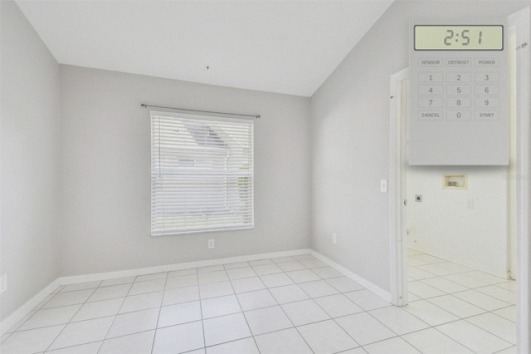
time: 2:51
